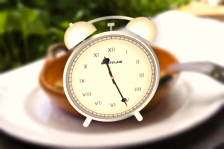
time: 11:26
